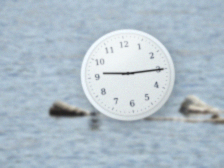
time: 9:15
